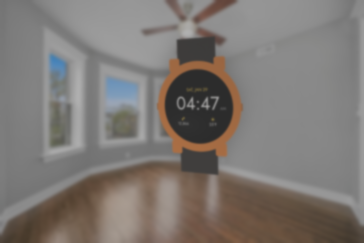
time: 4:47
